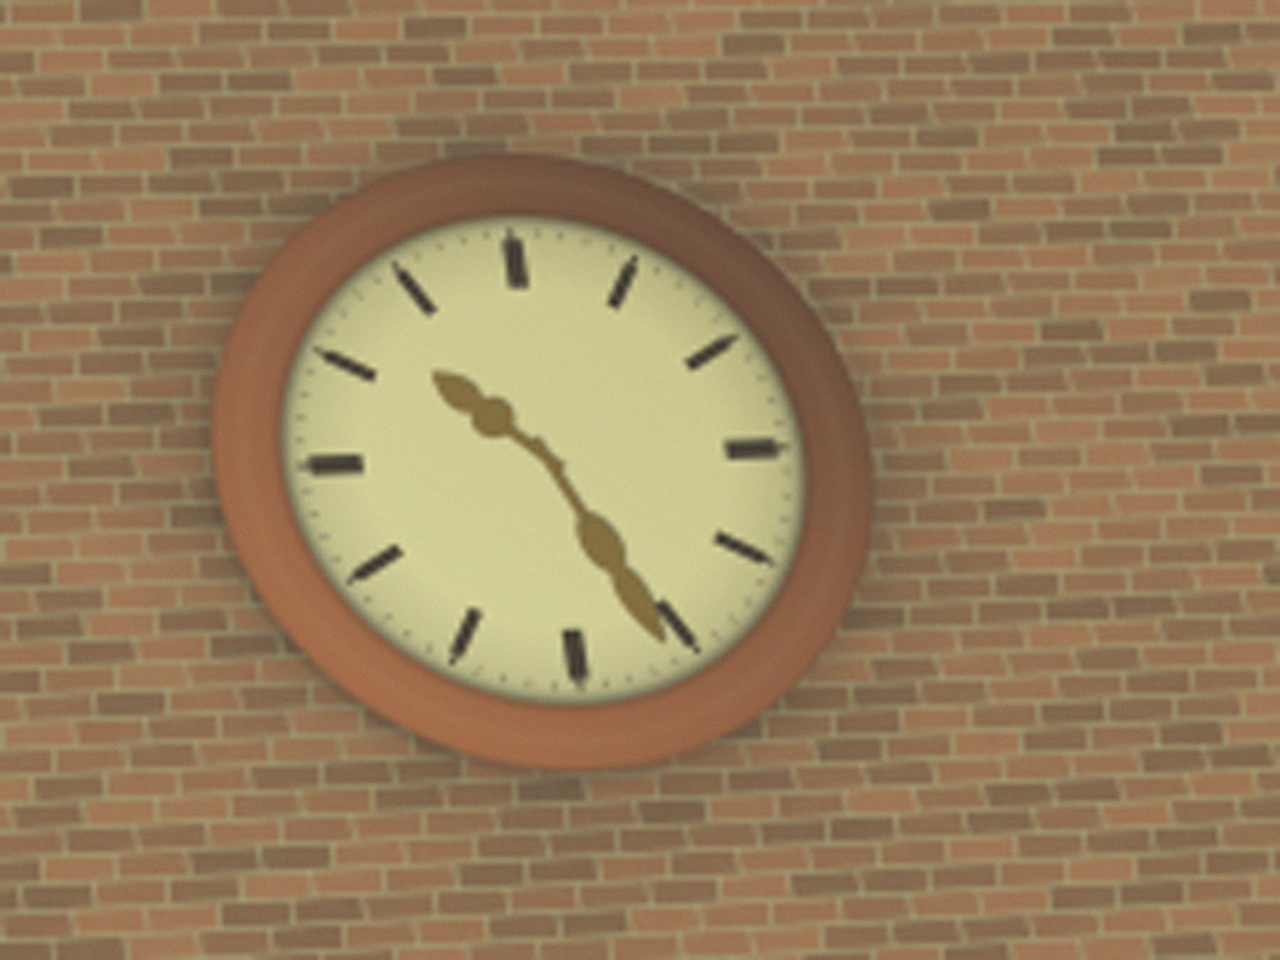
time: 10:26
